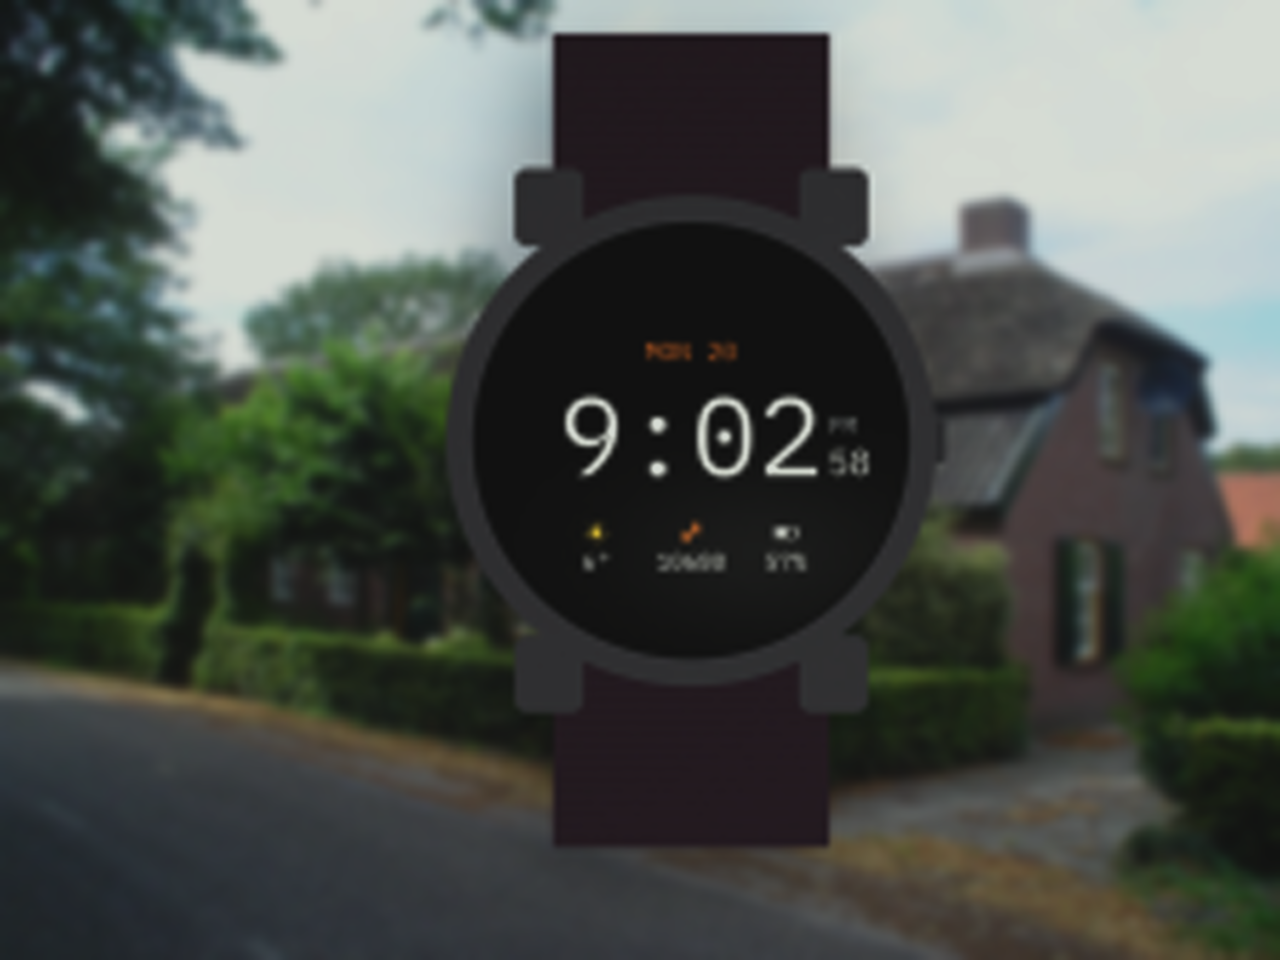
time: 9:02
